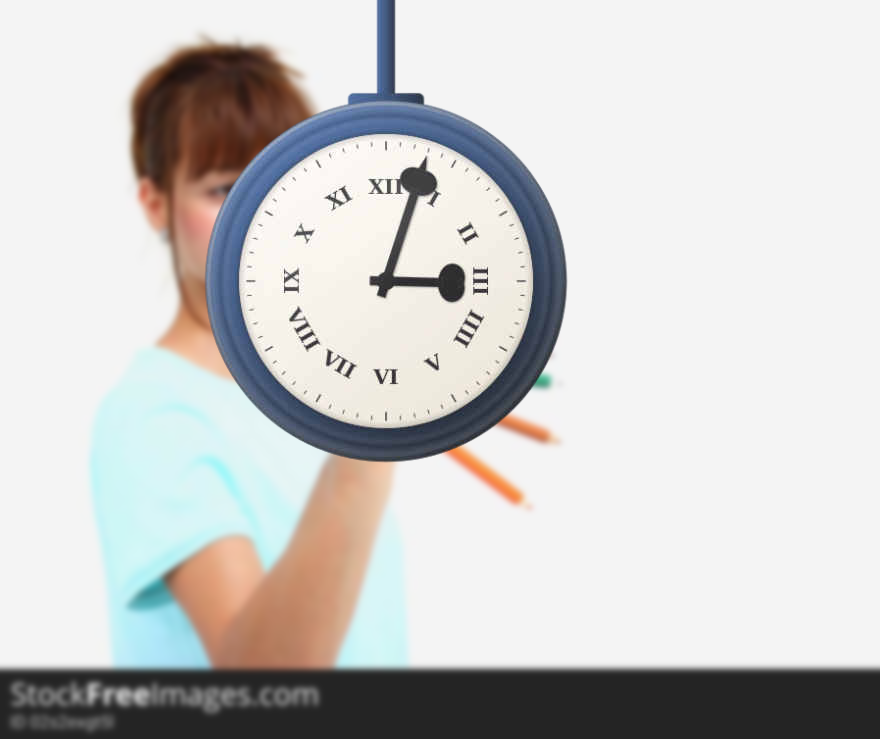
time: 3:03
